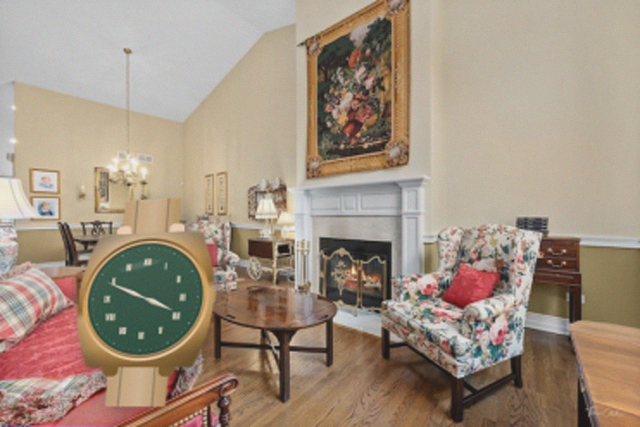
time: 3:49
